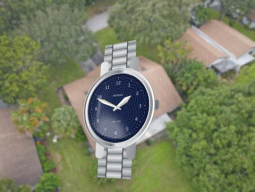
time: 1:49
